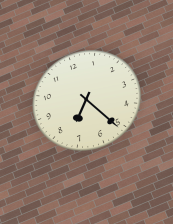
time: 7:26
